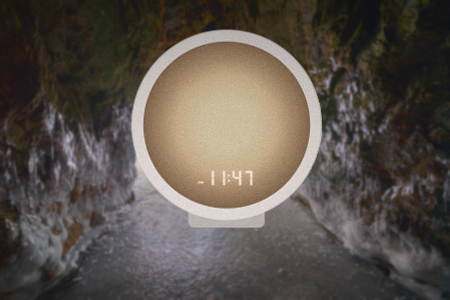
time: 11:47
